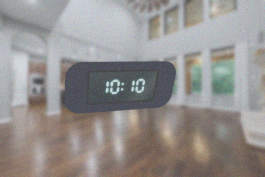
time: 10:10
